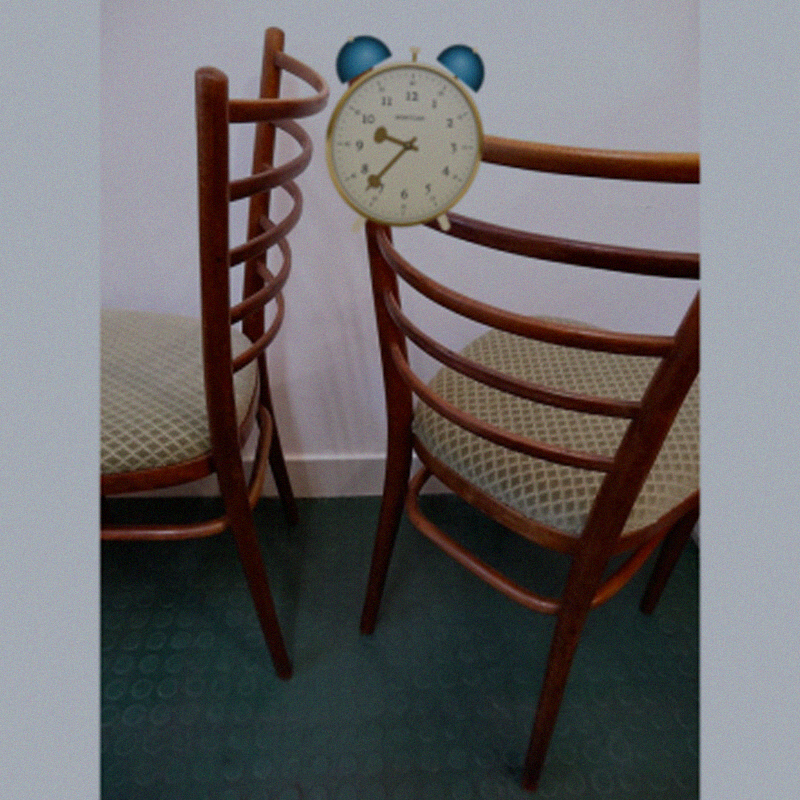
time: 9:37
